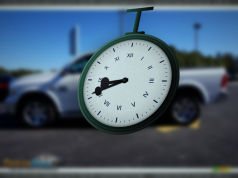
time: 8:41
